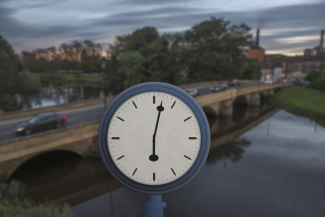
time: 6:02
